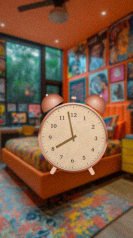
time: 7:58
